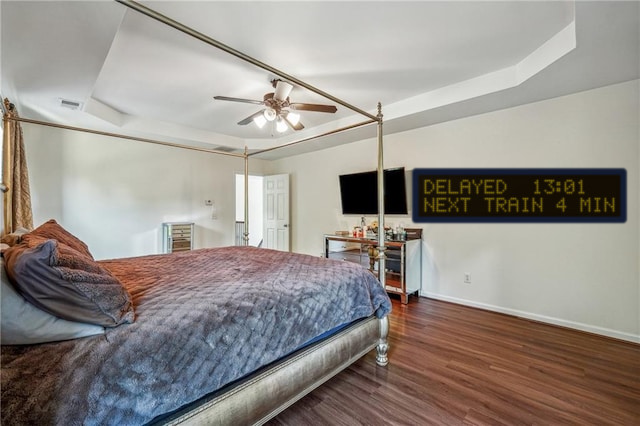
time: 13:01
